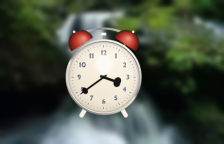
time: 3:39
